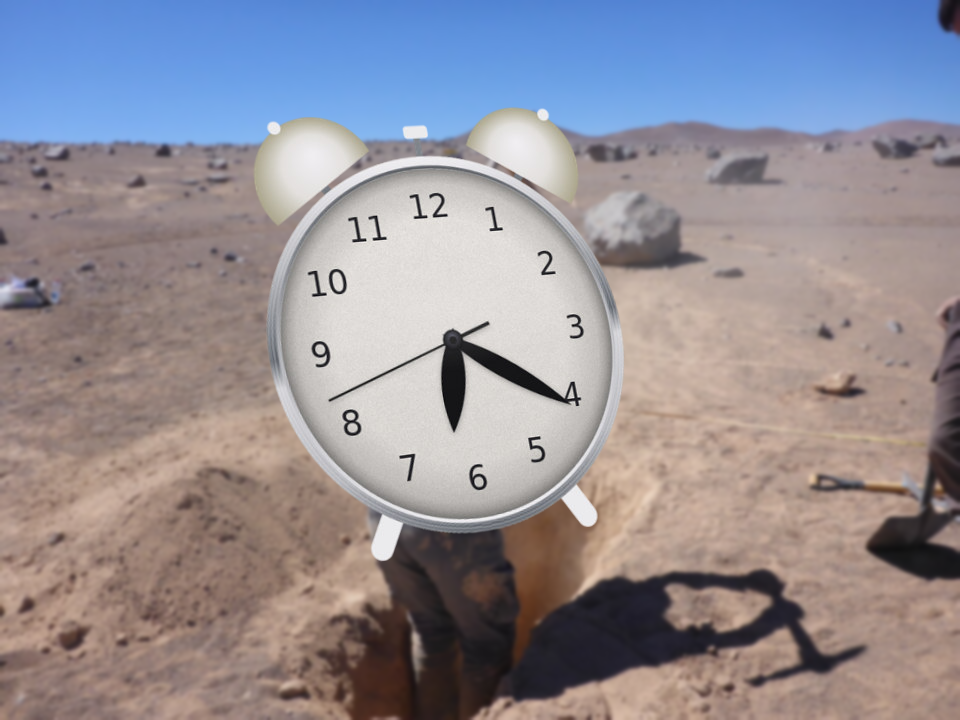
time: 6:20:42
